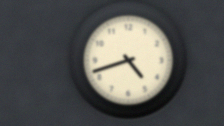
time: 4:42
